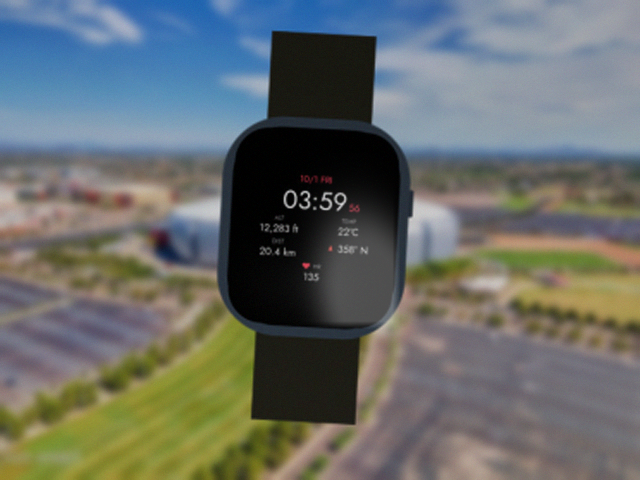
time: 3:59
